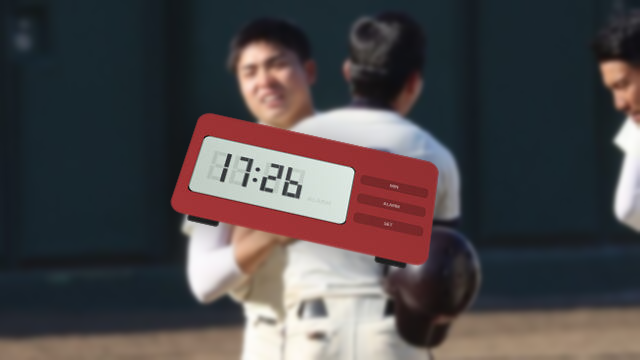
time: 17:26
